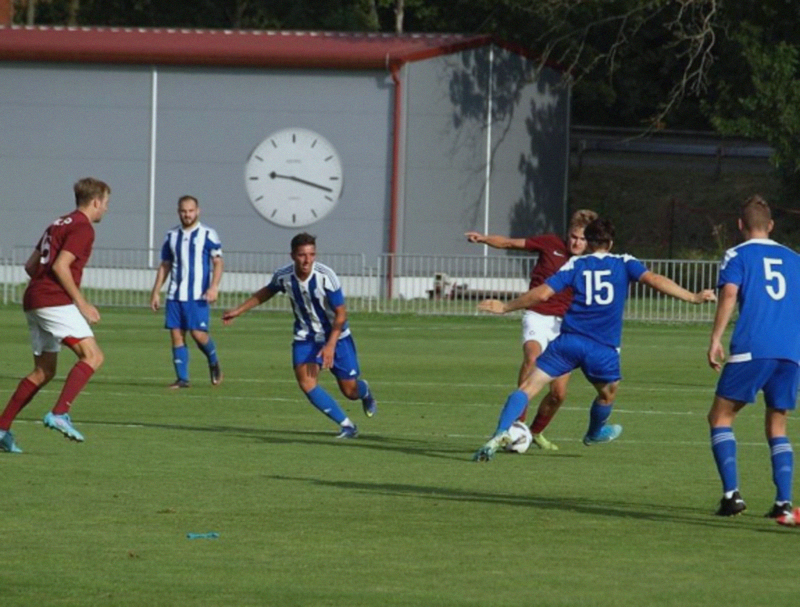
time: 9:18
